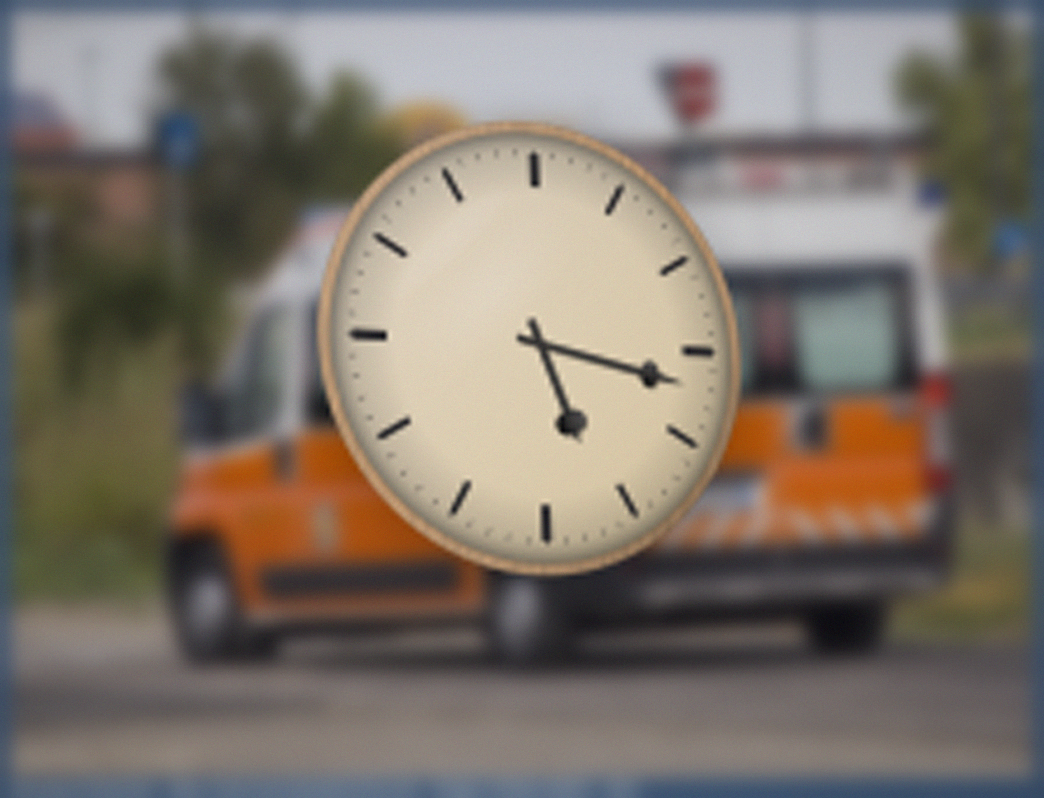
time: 5:17
